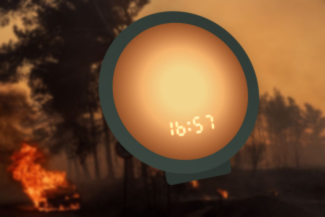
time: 16:57
